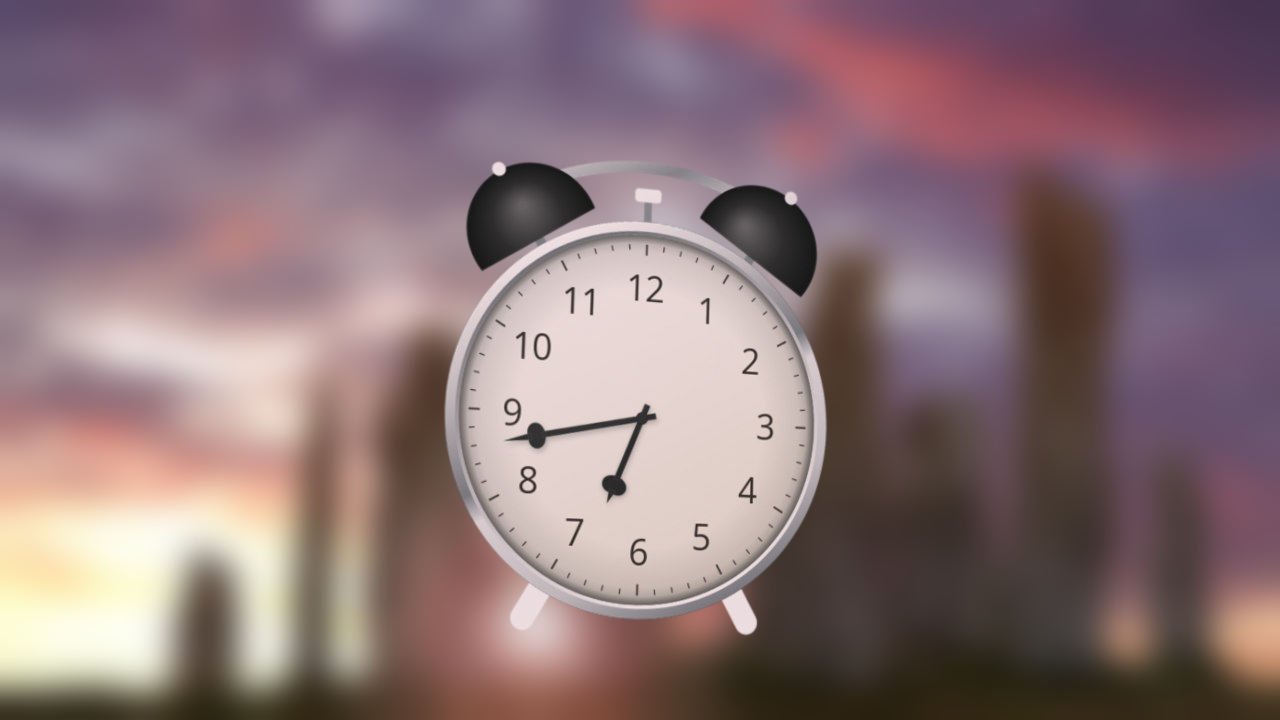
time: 6:43
